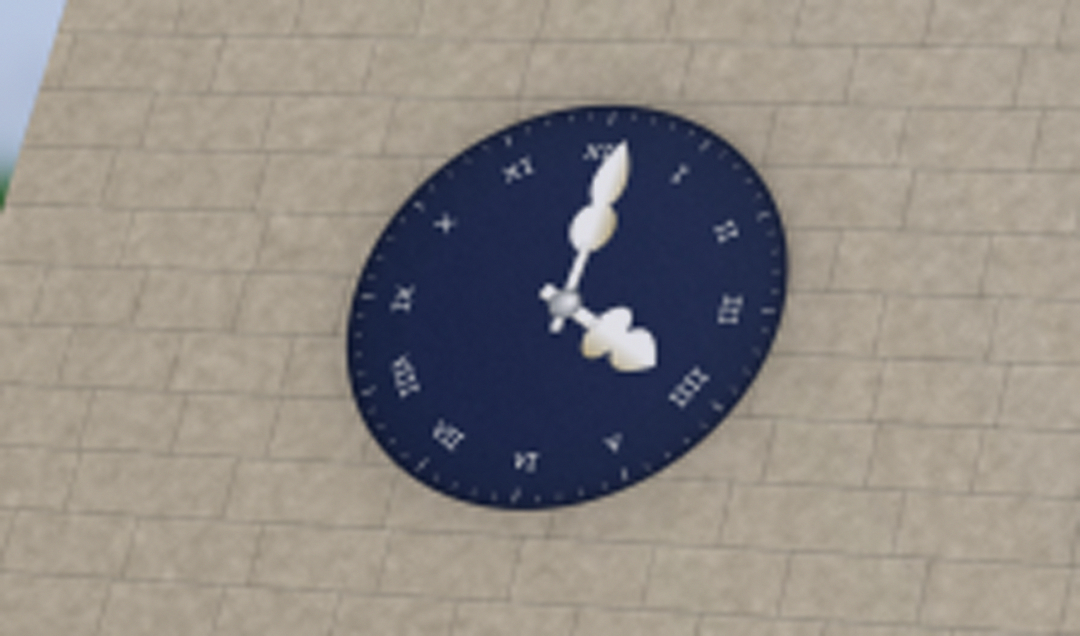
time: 4:01
